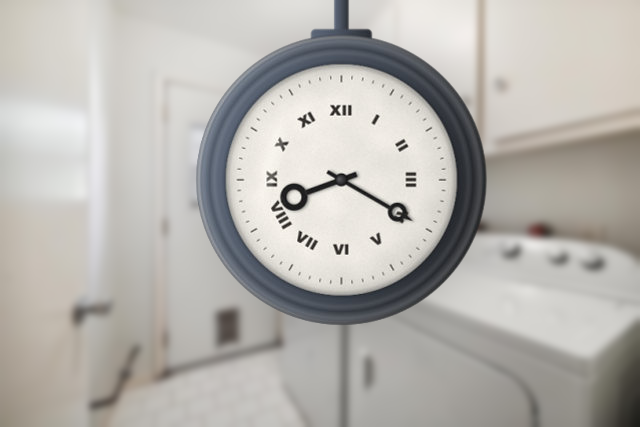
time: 8:20
